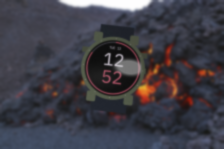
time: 12:52
